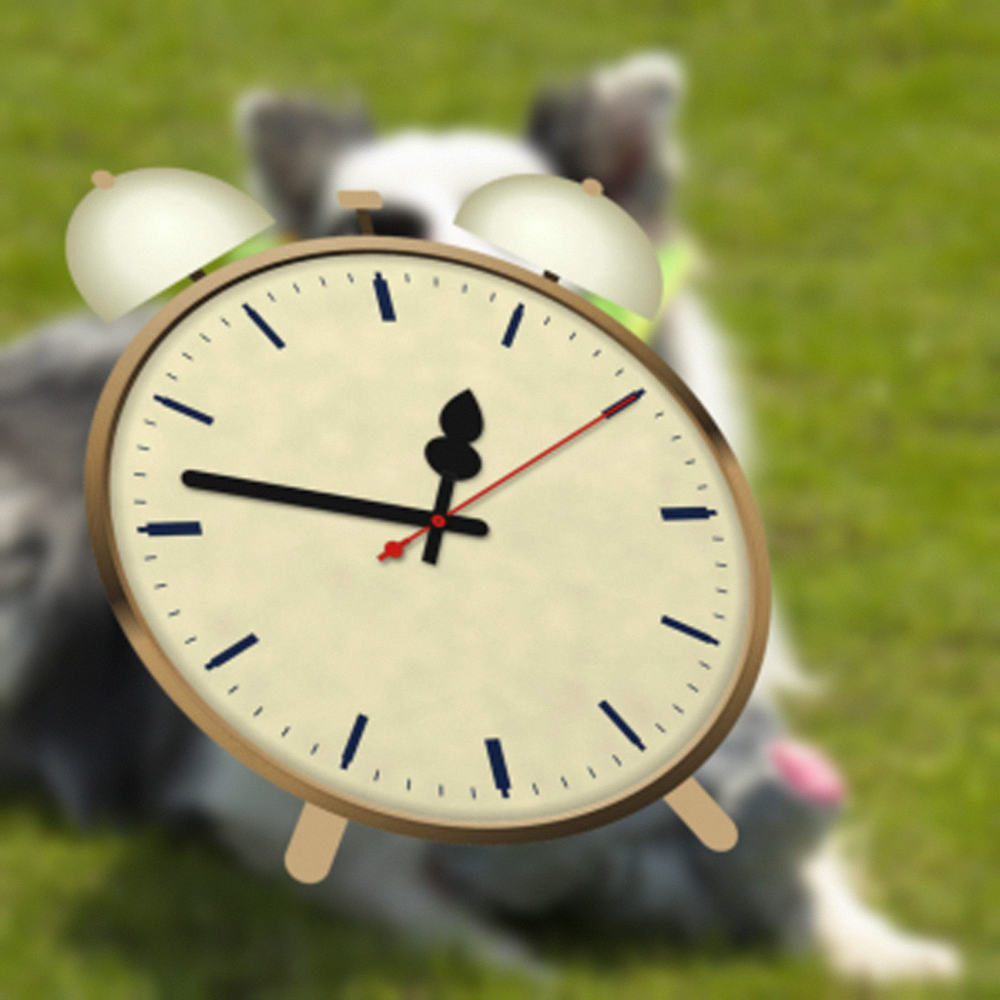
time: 12:47:10
